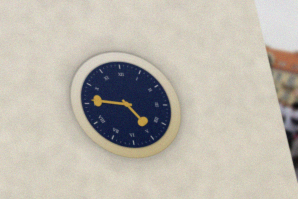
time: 4:46
